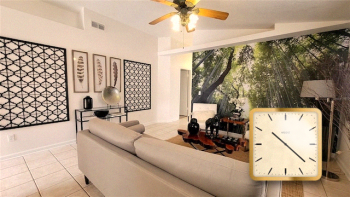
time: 10:22
